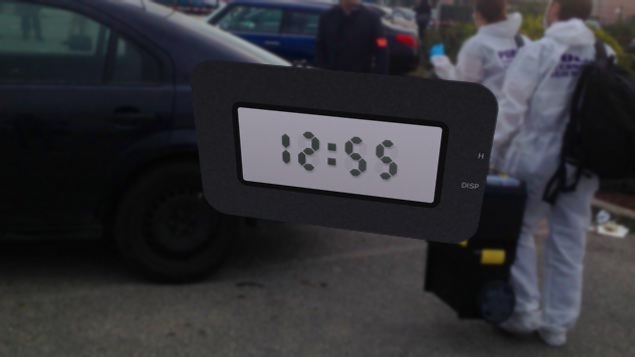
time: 12:55
